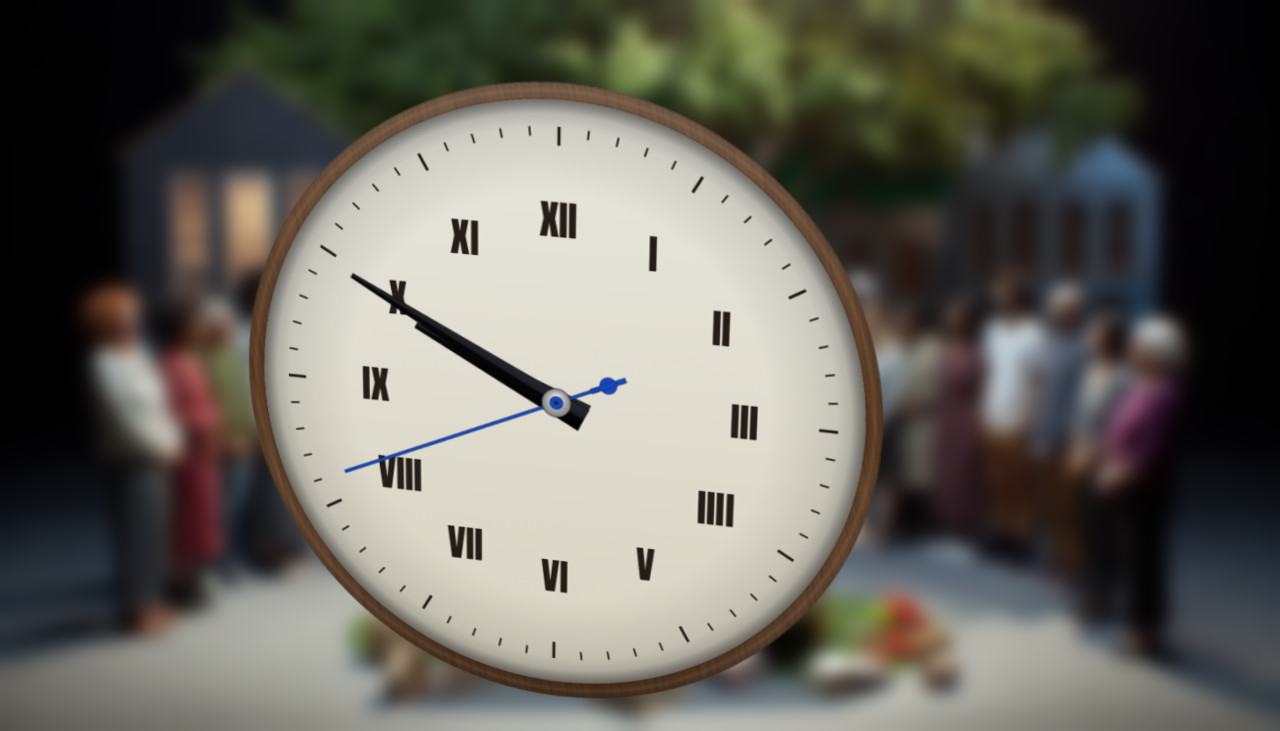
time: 9:49:41
